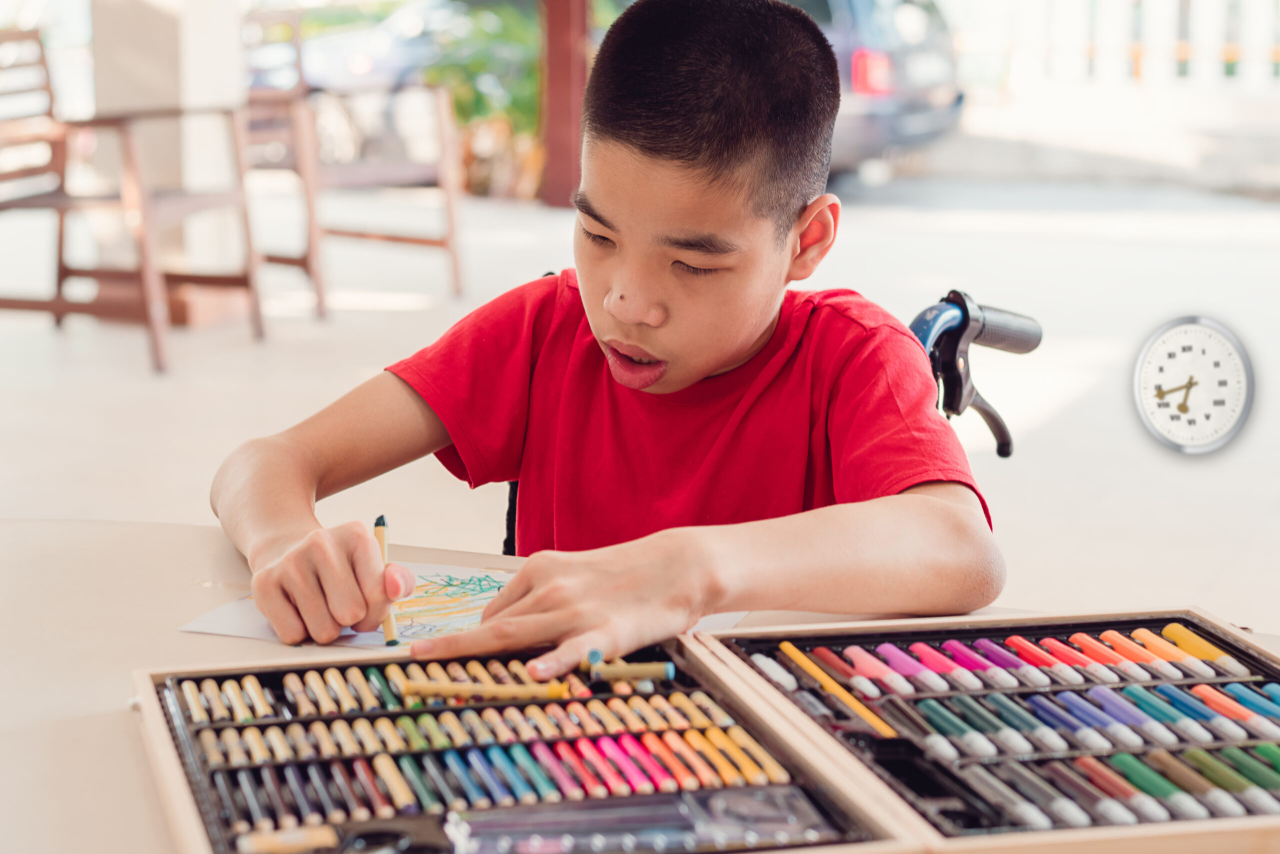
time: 6:43
